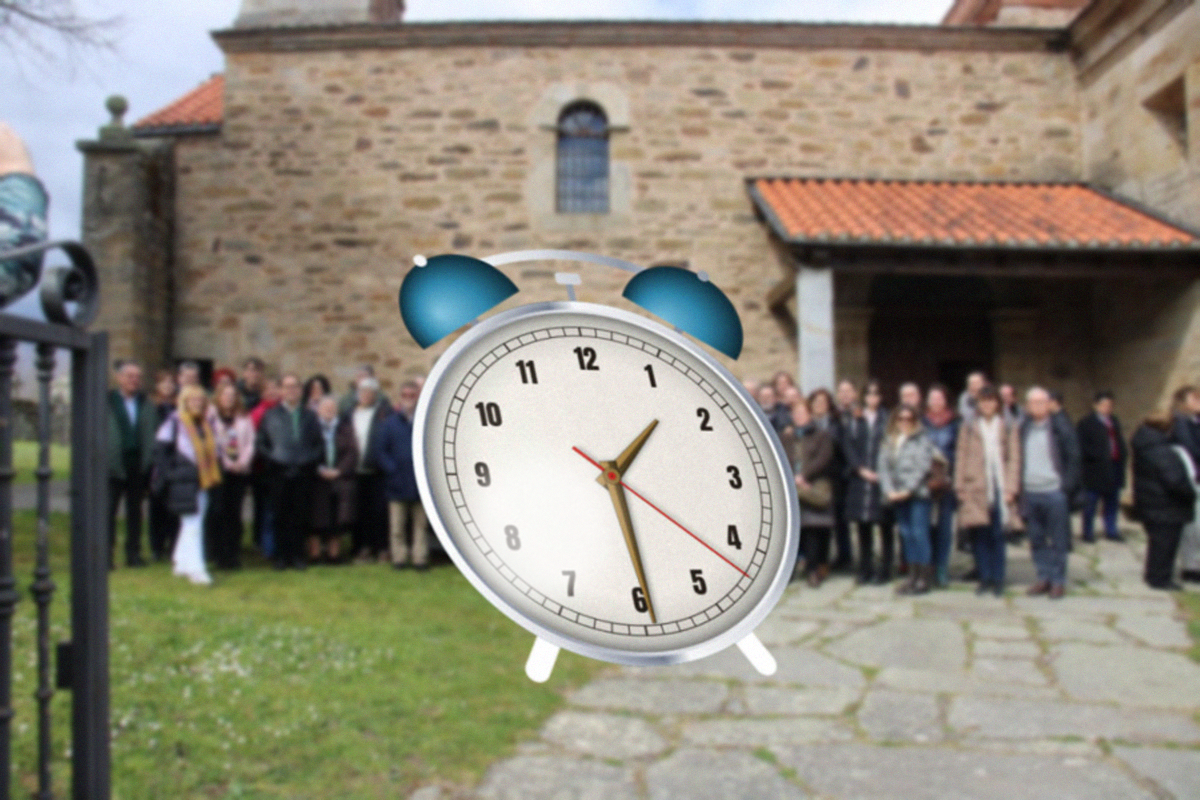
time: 1:29:22
